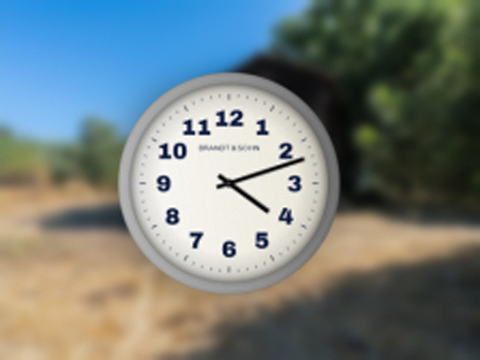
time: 4:12
